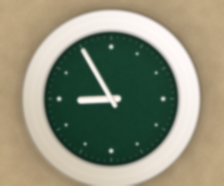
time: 8:55
